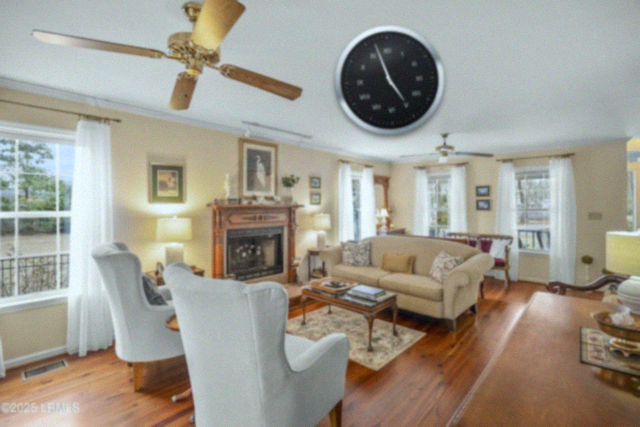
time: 4:57
